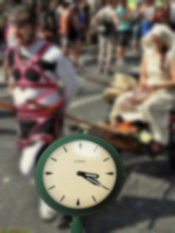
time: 3:20
